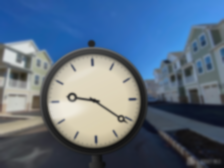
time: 9:21
